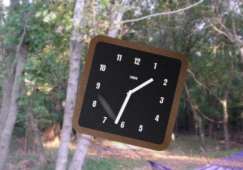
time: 1:32
